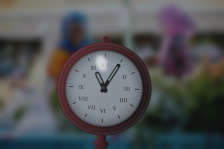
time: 11:05
